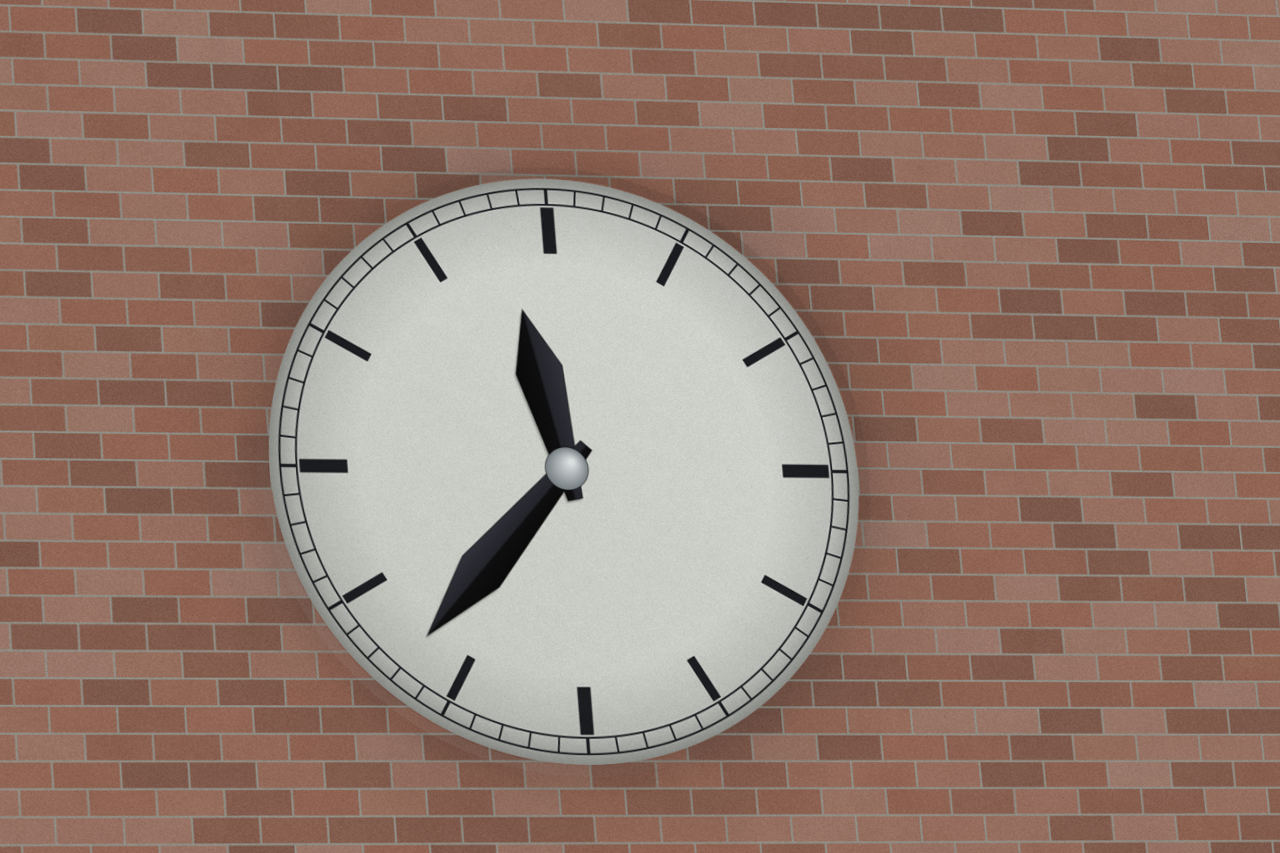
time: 11:37
